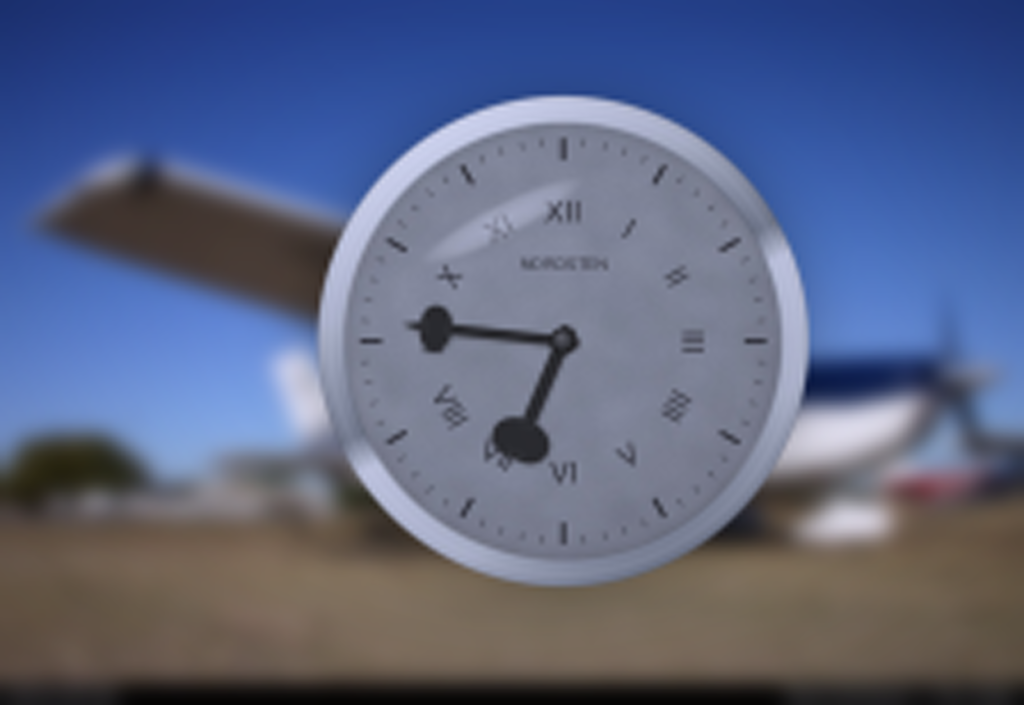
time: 6:46
